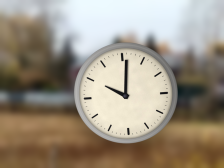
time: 10:01
